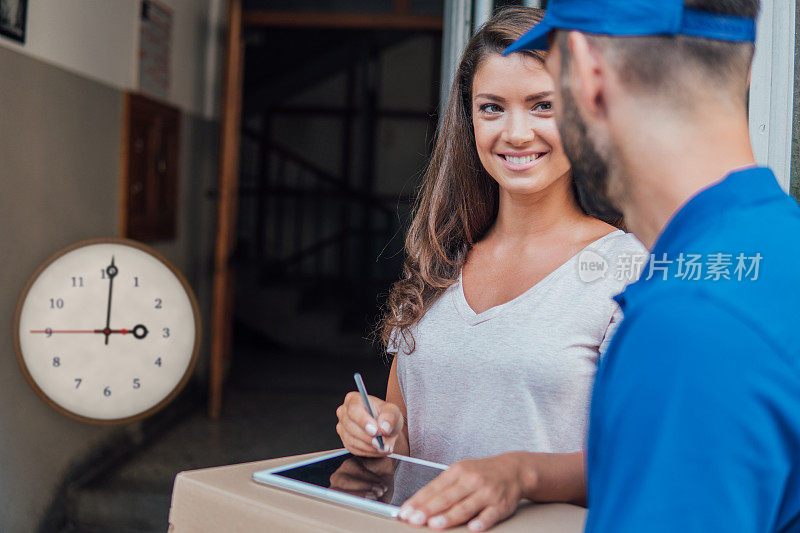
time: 3:00:45
